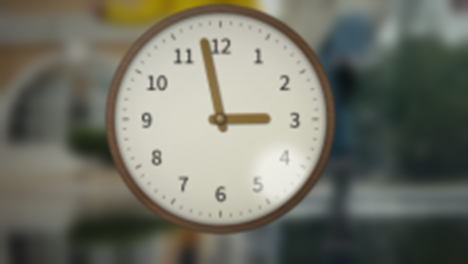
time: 2:58
